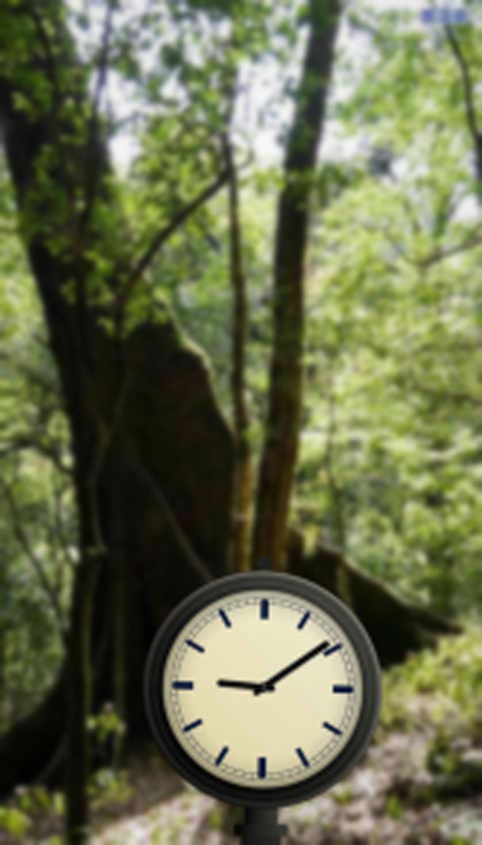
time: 9:09
